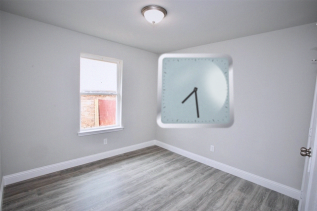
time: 7:29
